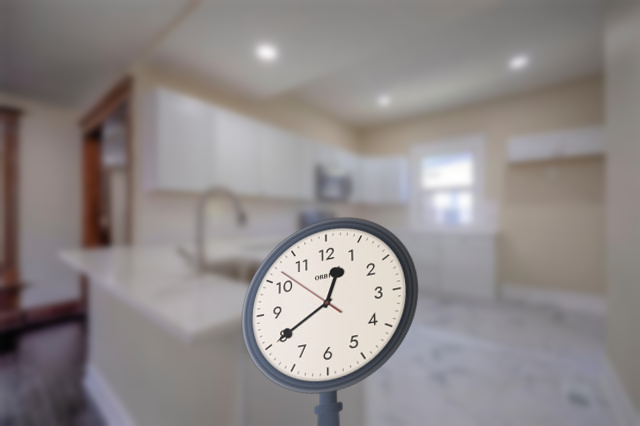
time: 12:39:52
